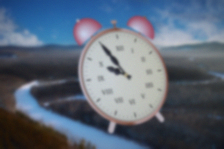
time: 9:55
